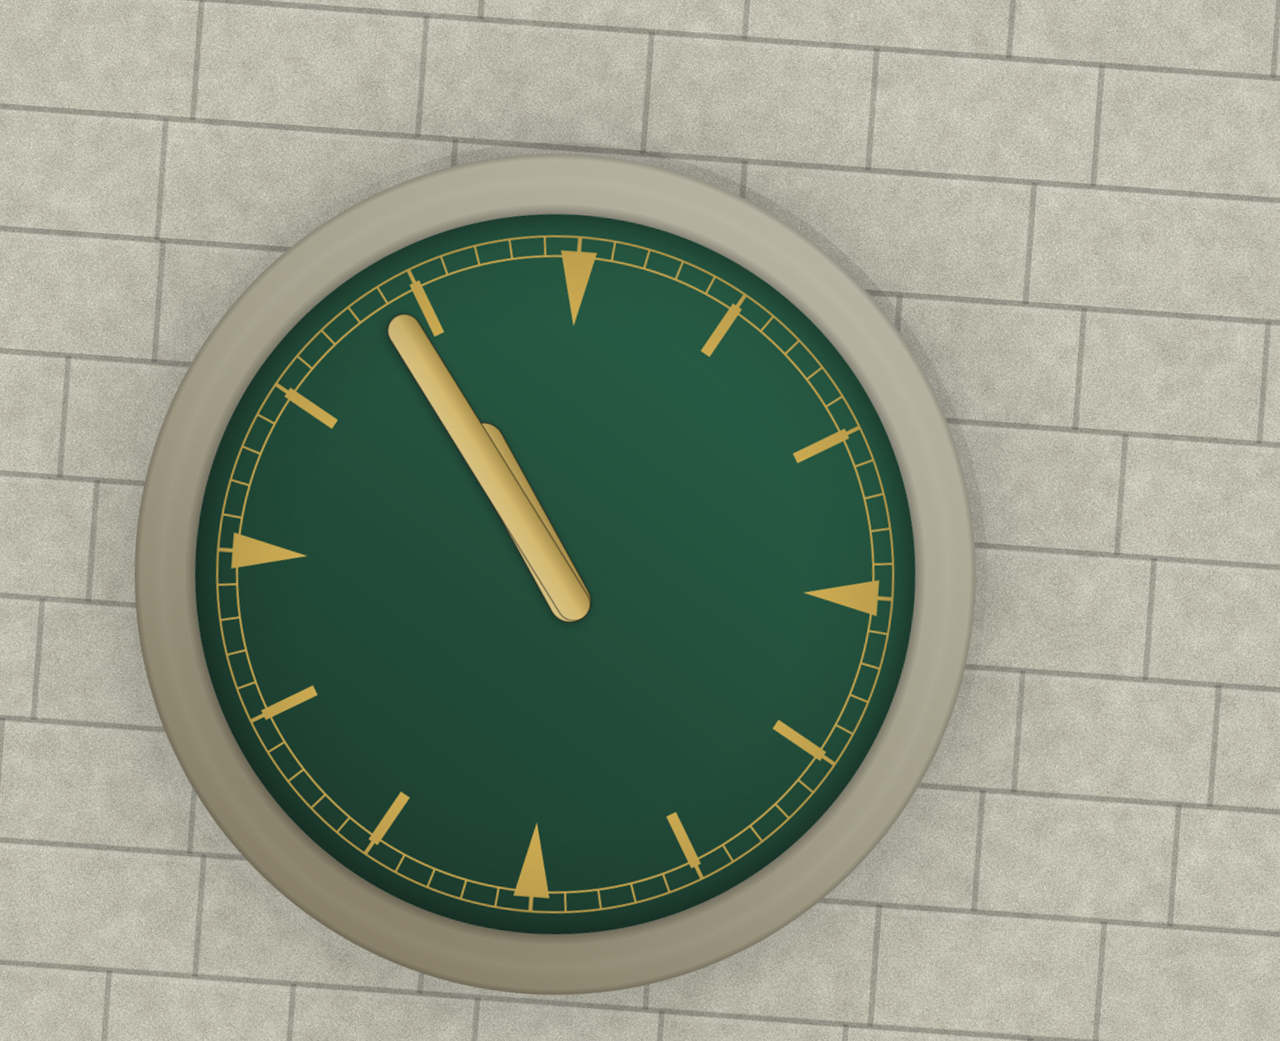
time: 10:54
